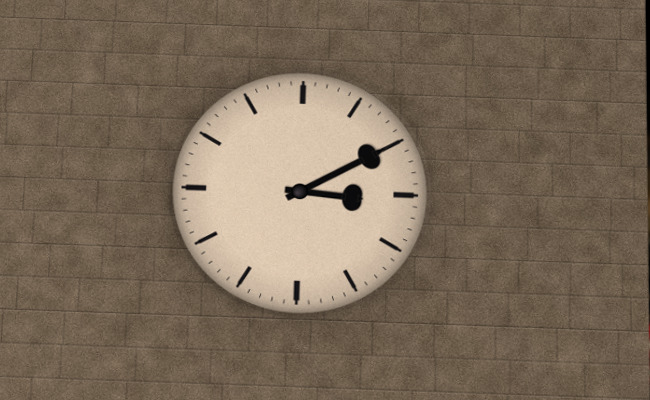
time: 3:10
